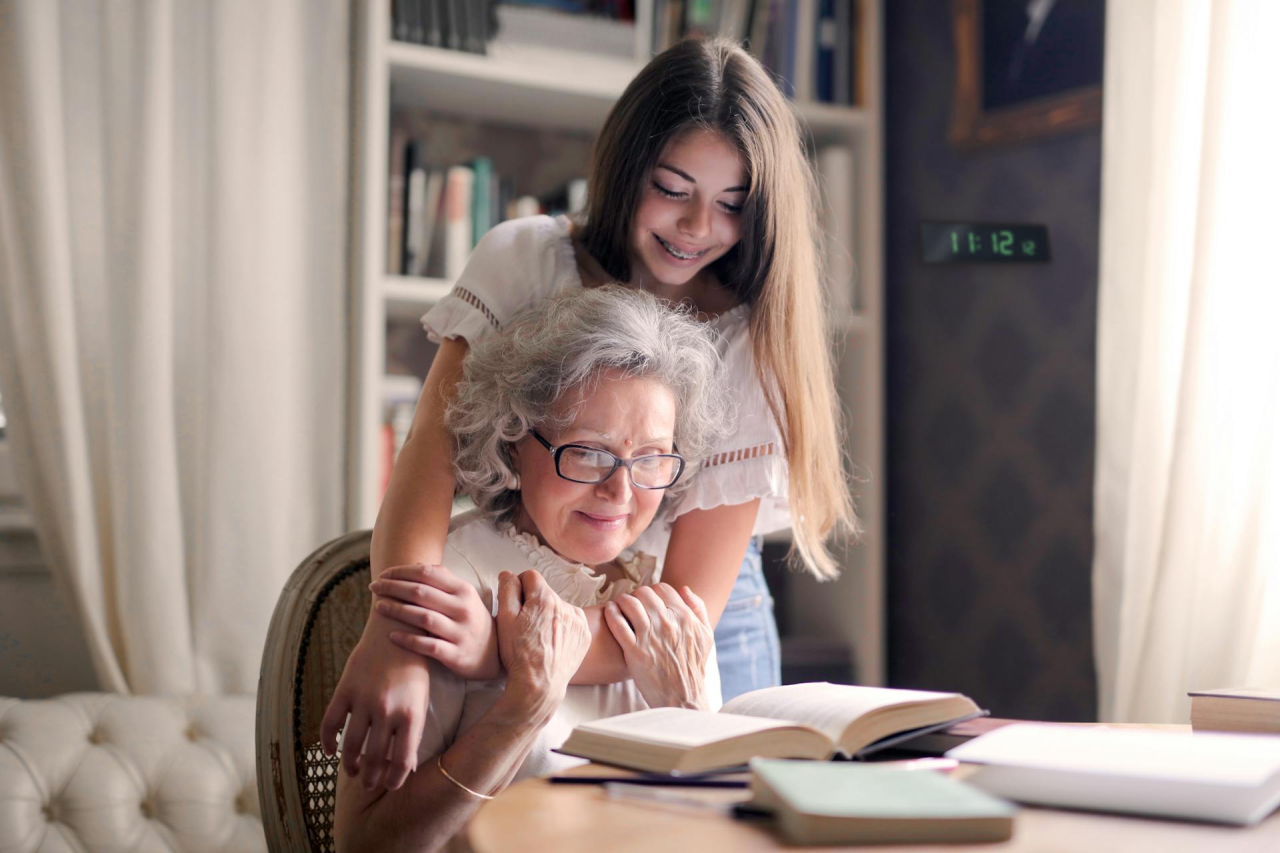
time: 11:12
